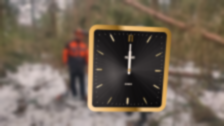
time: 12:00
